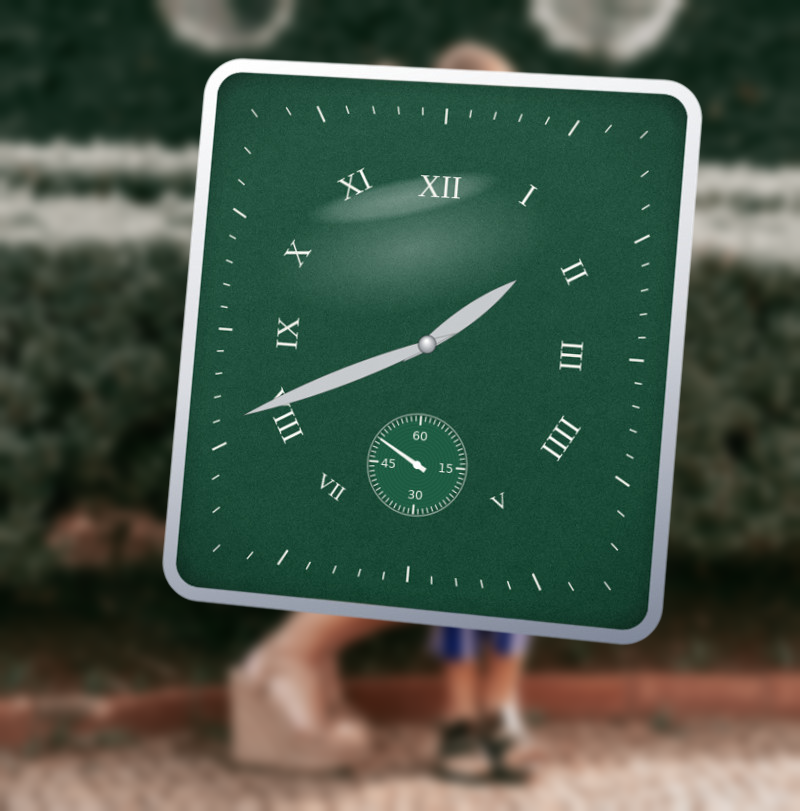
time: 1:40:50
